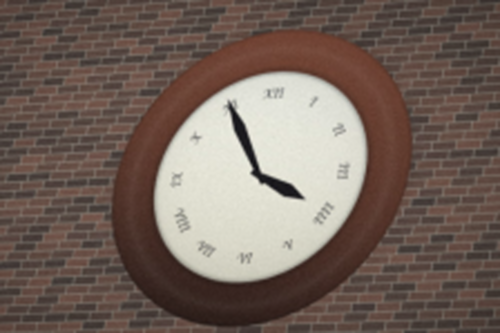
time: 3:55
